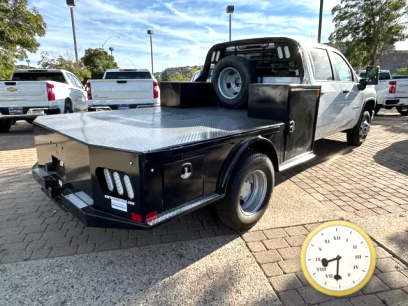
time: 8:31
